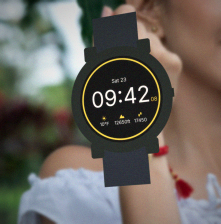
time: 9:42
